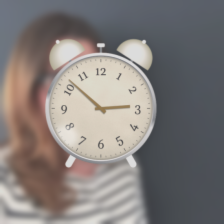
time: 2:52
